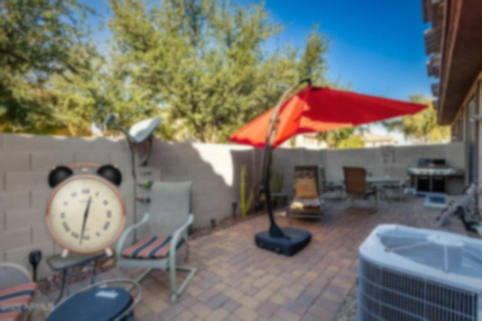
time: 12:32
